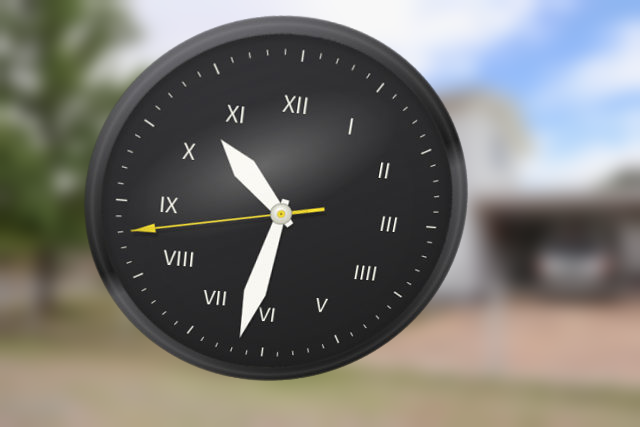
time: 10:31:43
